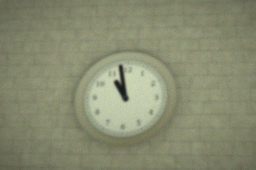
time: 10:58
